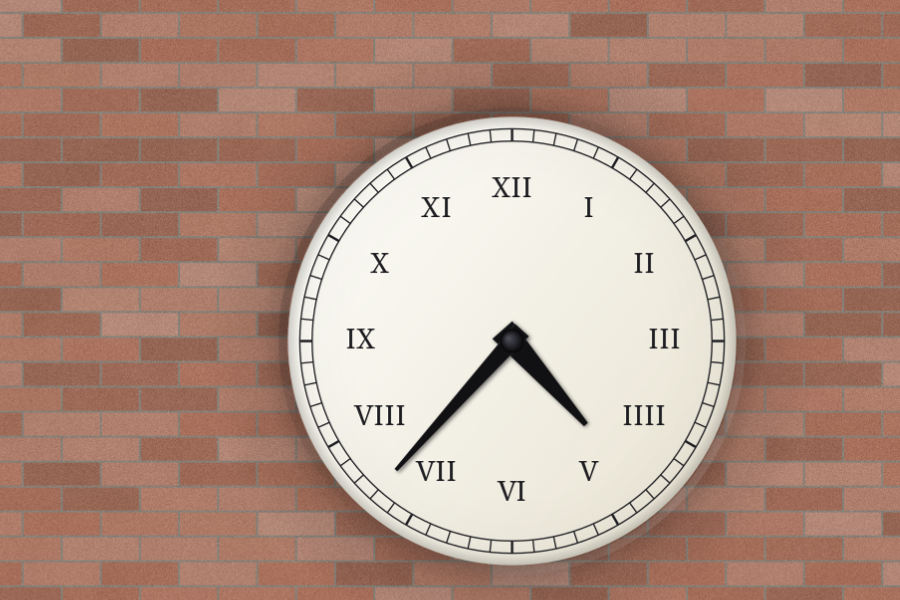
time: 4:37
